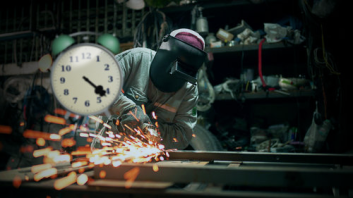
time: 4:22
